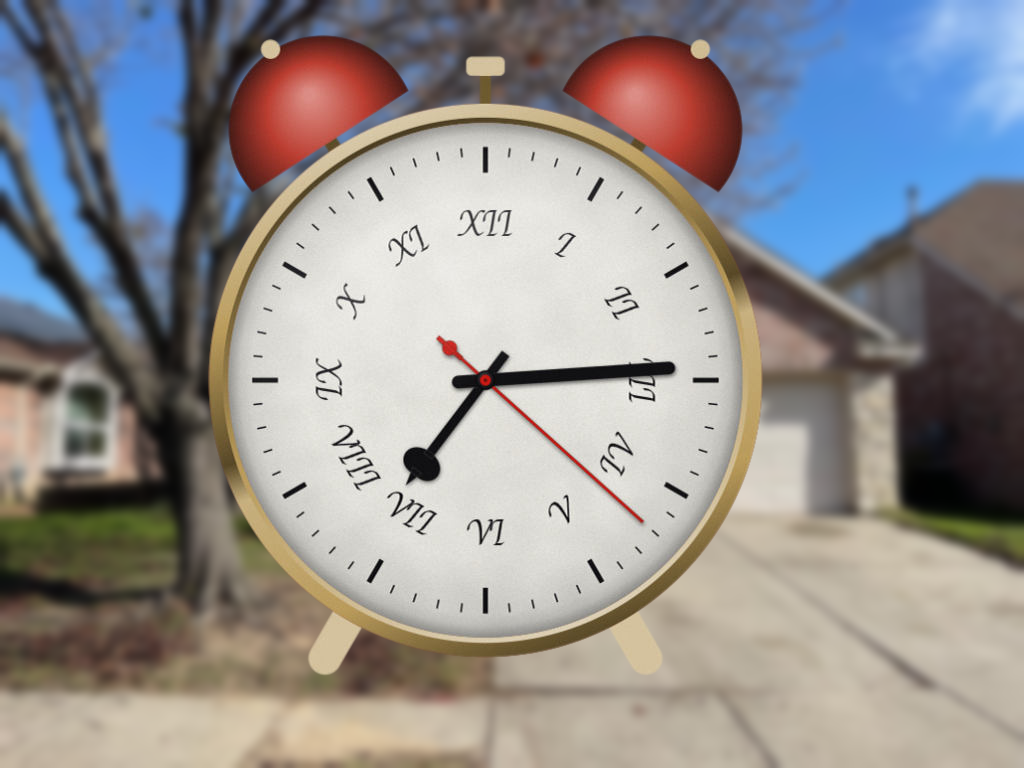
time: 7:14:22
